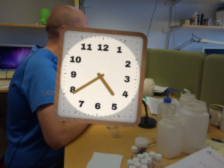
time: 4:39
